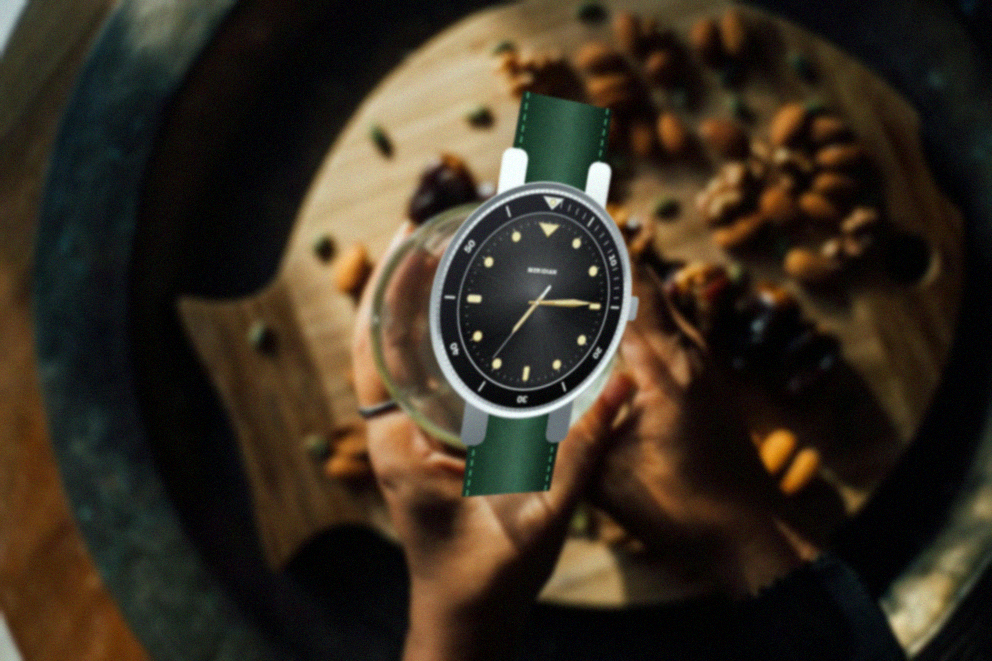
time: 7:14:36
